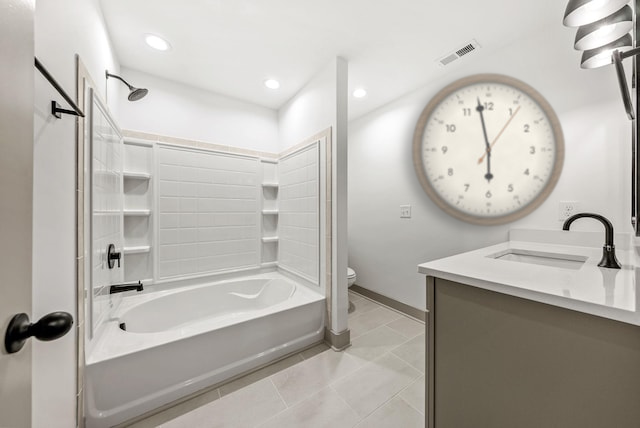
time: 5:58:06
